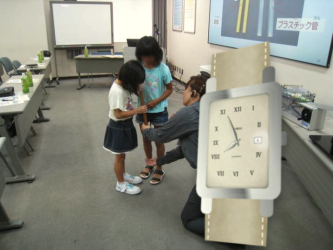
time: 7:56
